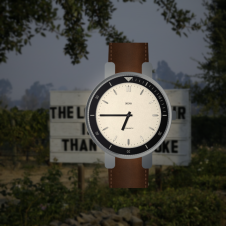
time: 6:45
